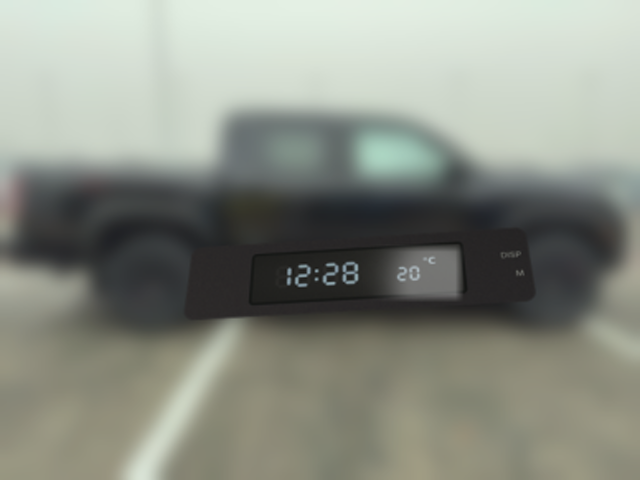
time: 12:28
